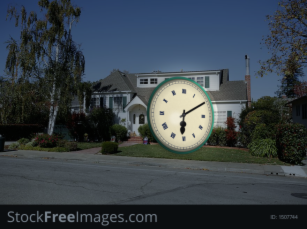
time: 6:10
